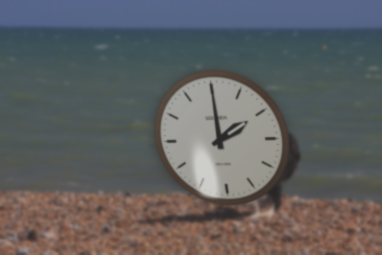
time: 2:00
